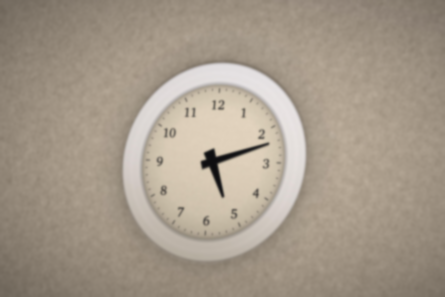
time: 5:12
